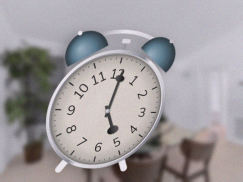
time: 5:01
